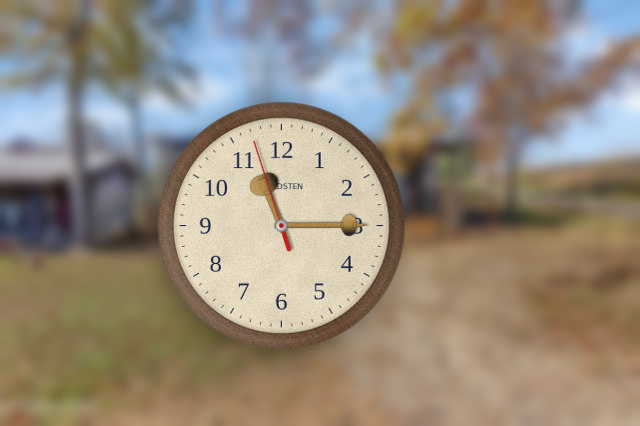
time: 11:14:57
